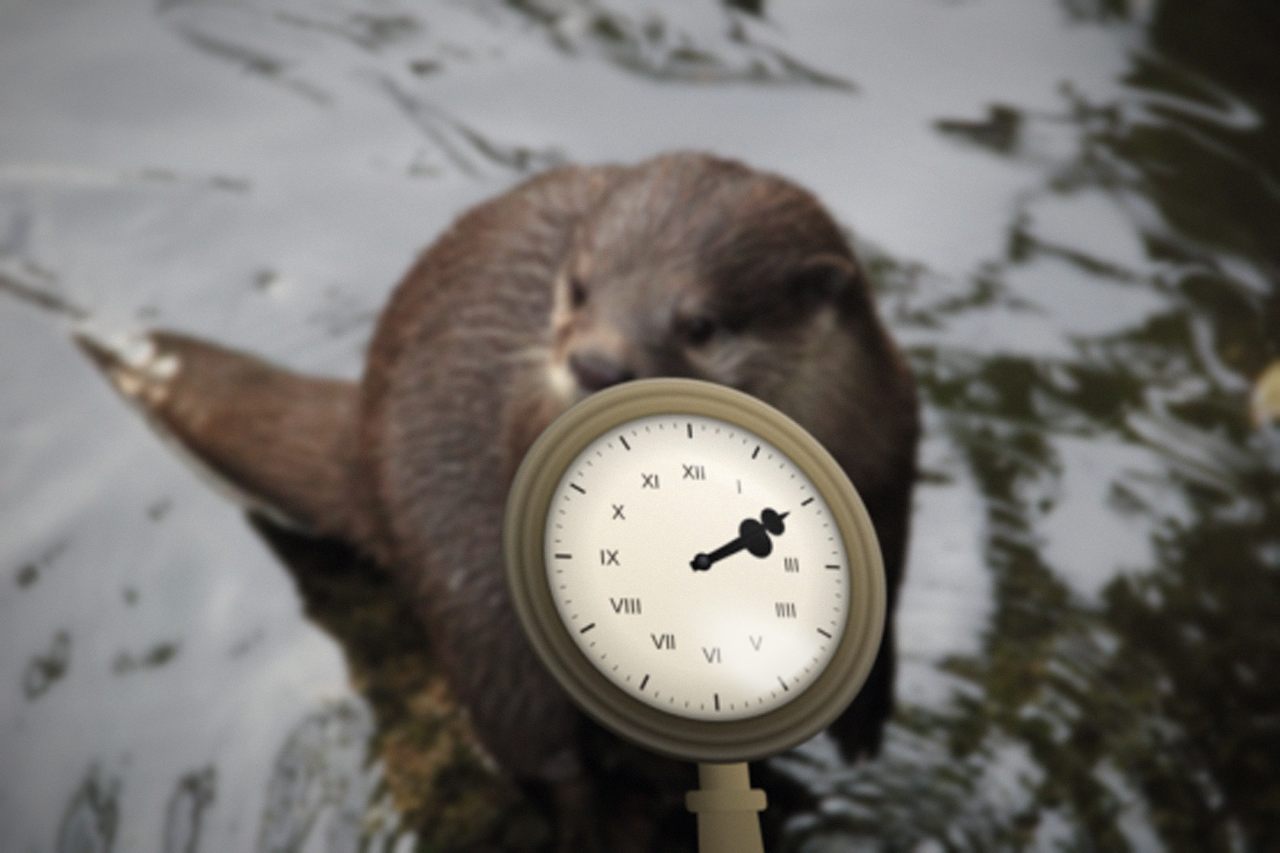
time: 2:10
